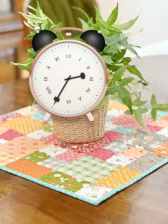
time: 2:35
